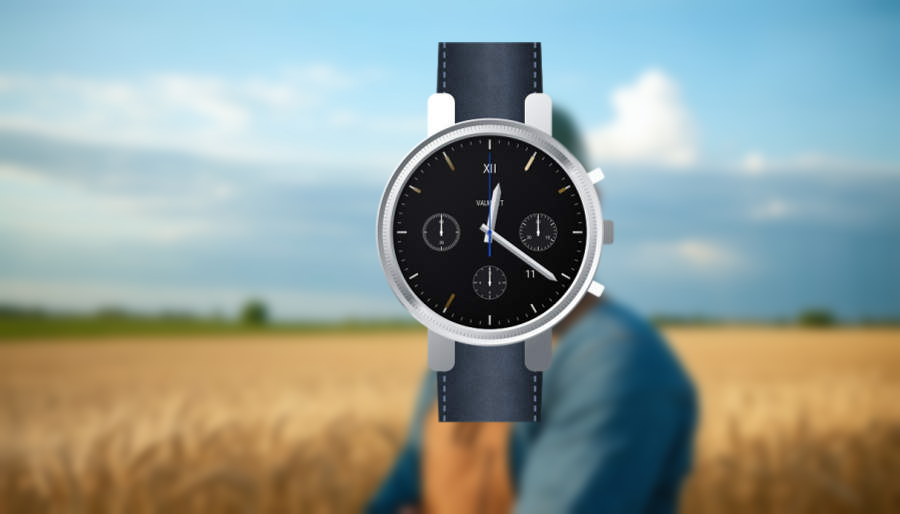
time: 12:21
